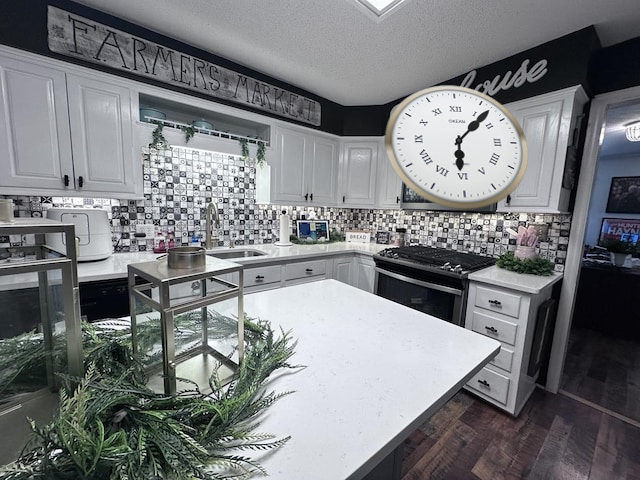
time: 6:07
